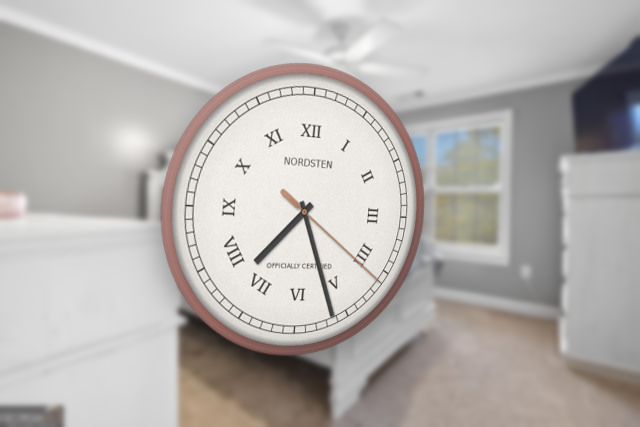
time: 7:26:21
